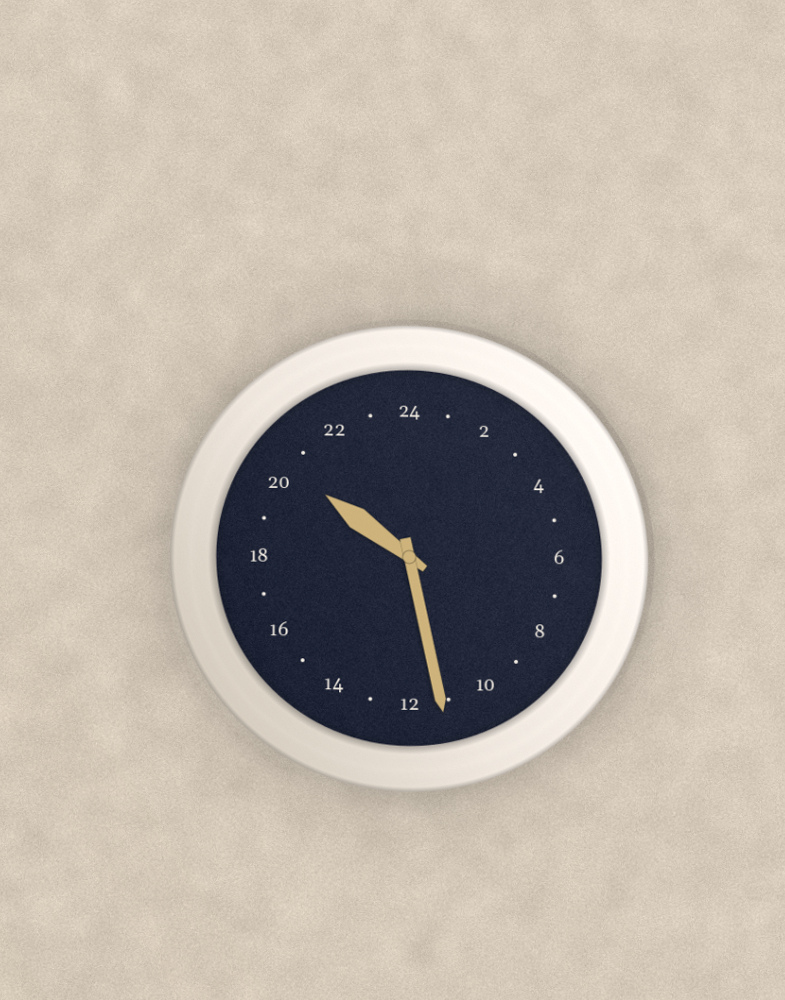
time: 20:28
